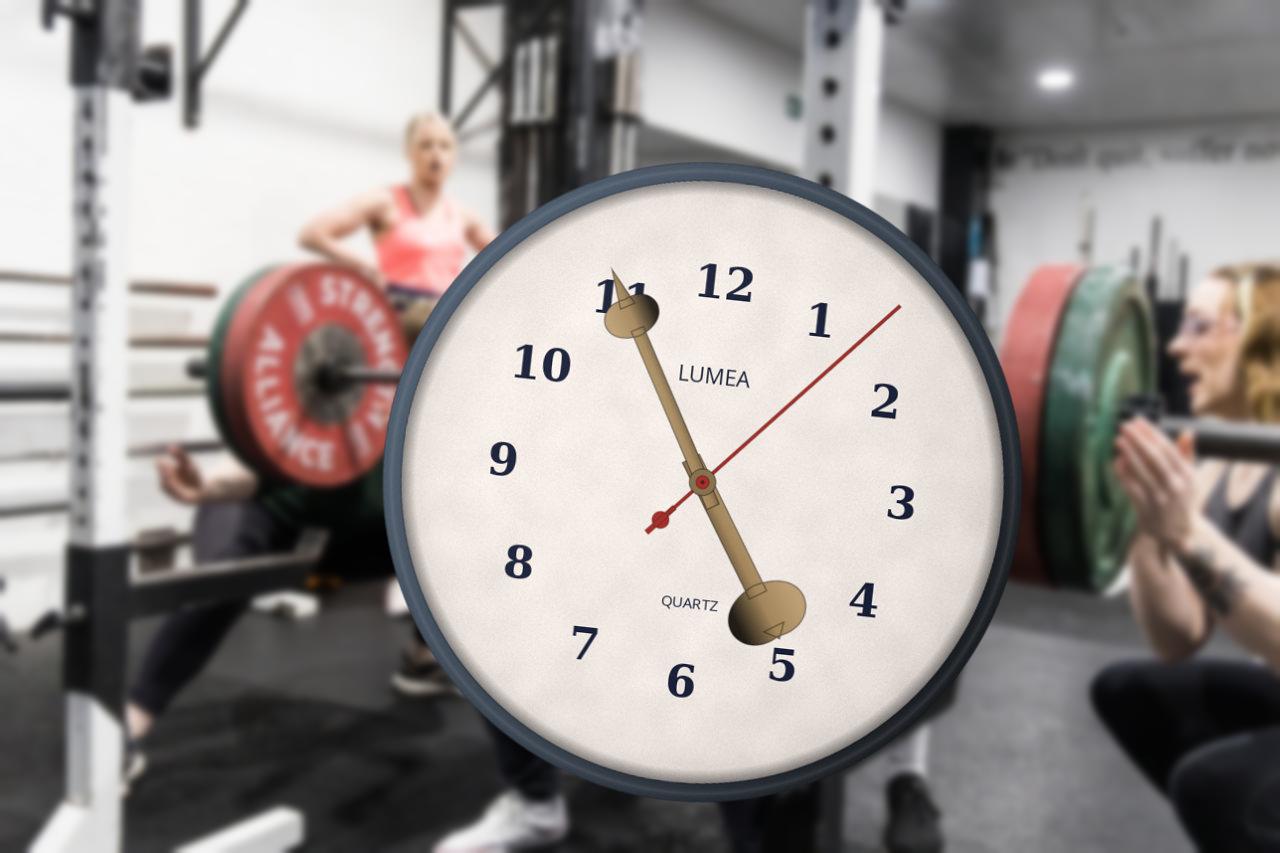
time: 4:55:07
